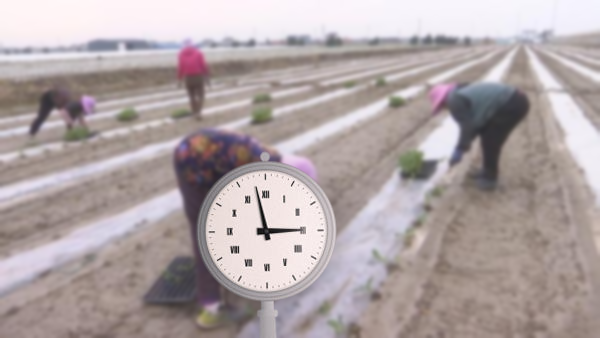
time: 2:58
